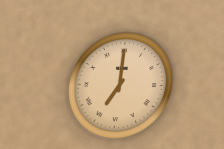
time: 7:00
